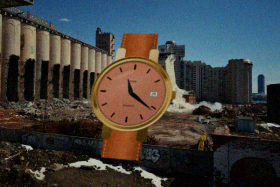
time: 11:21
